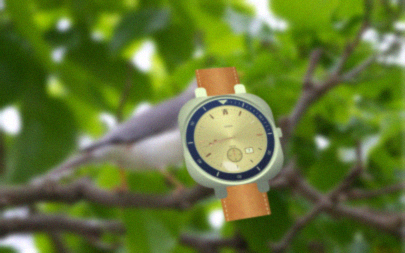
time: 8:43
